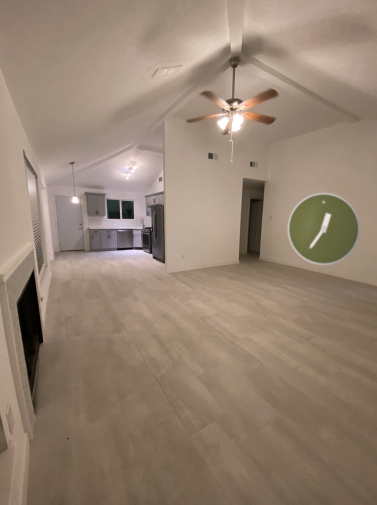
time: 12:36
